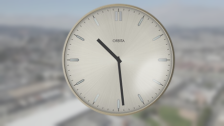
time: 10:29
